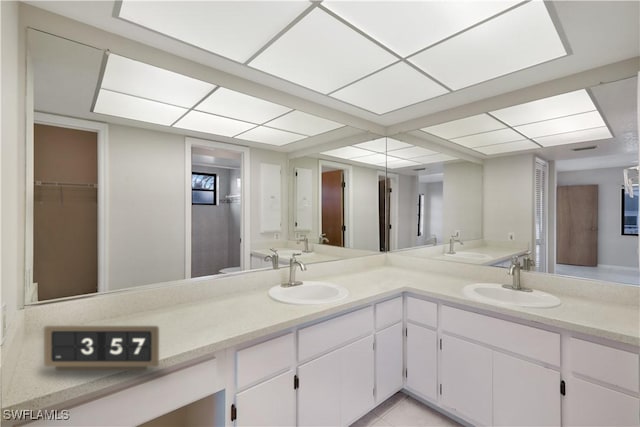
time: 3:57
